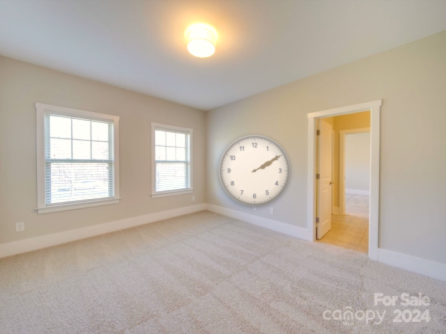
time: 2:10
